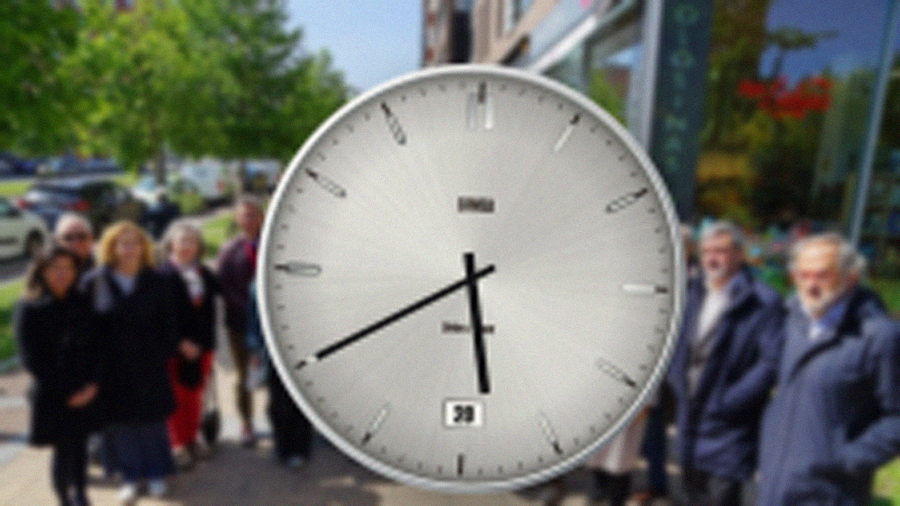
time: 5:40
